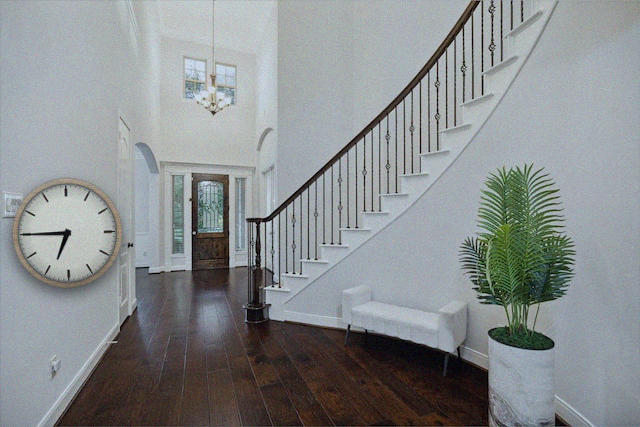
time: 6:45
